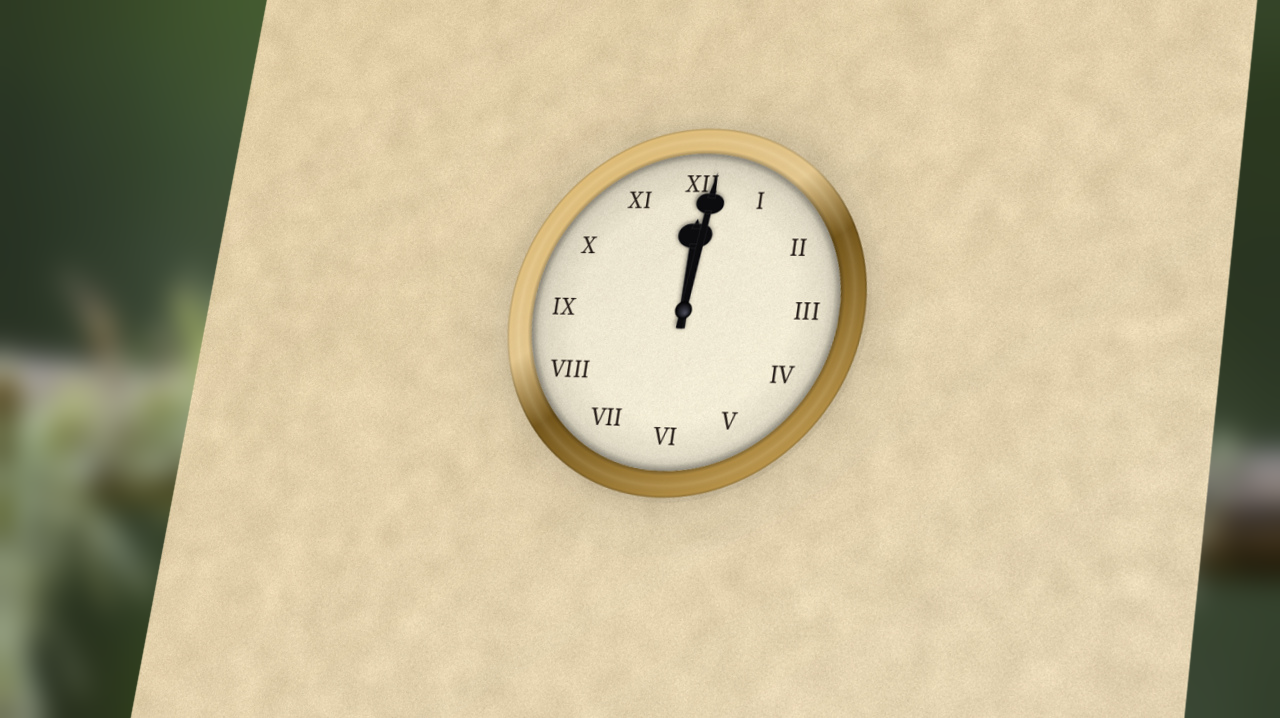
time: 12:01
